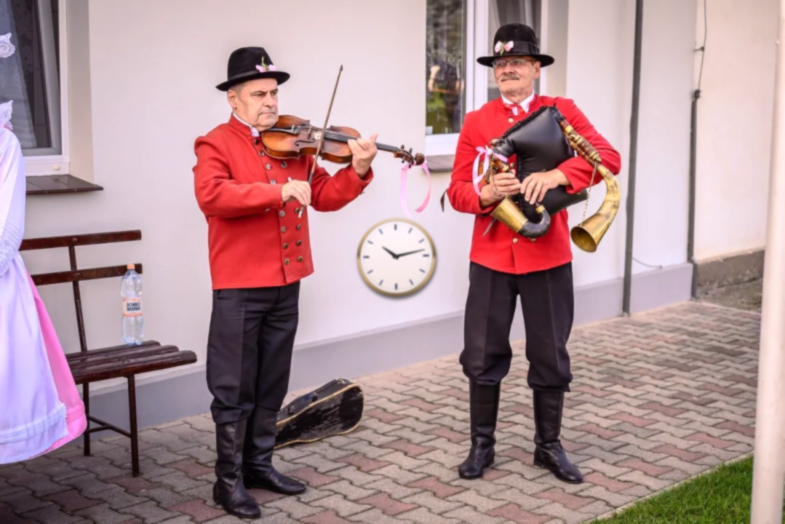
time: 10:13
